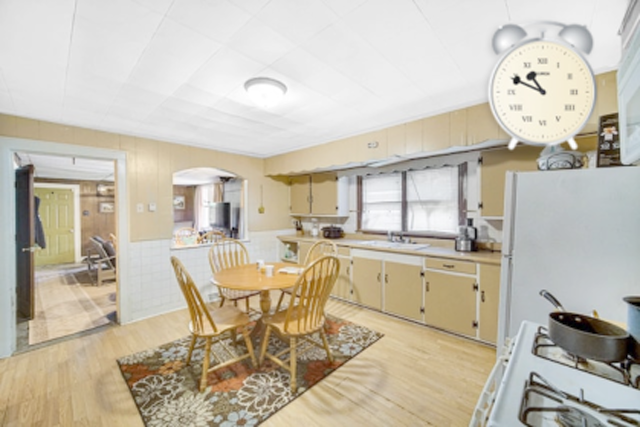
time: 10:49
